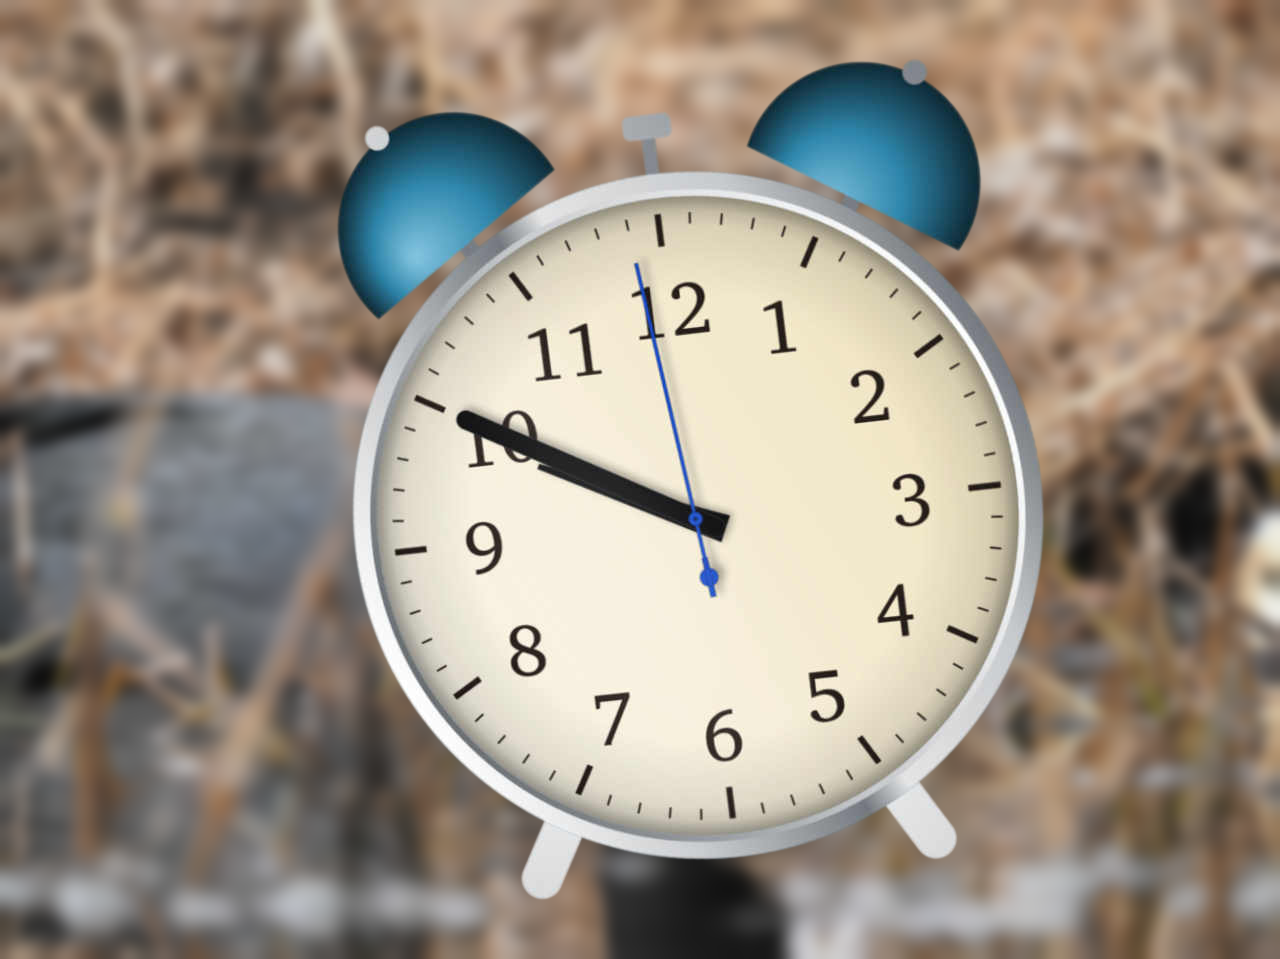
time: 9:49:59
